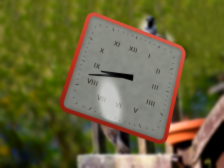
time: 8:42
